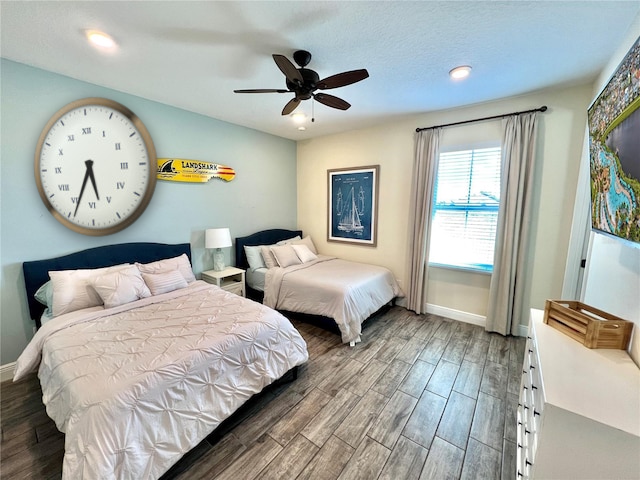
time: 5:34
